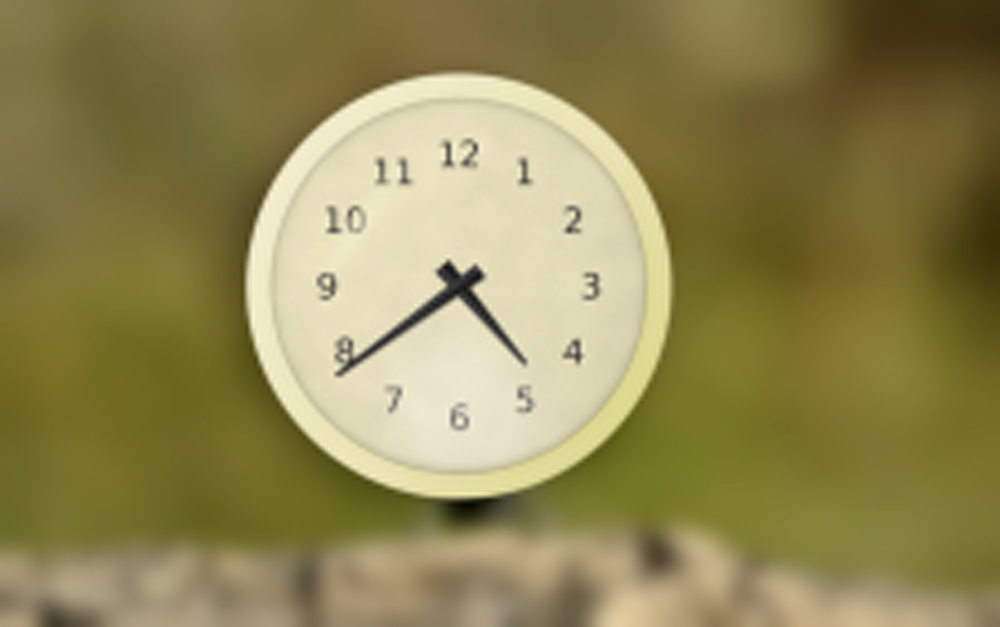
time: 4:39
